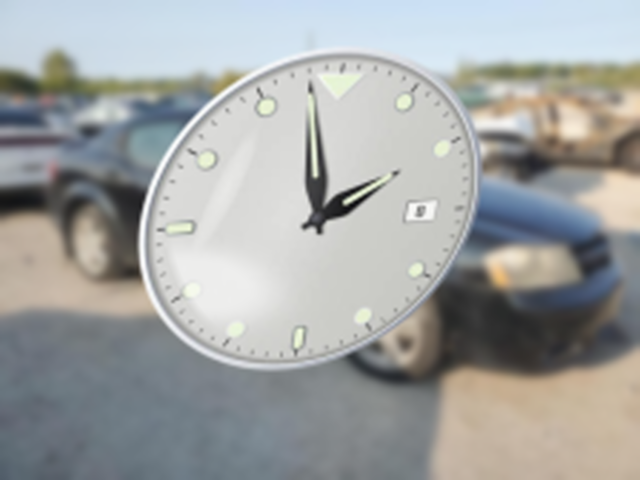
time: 1:58
